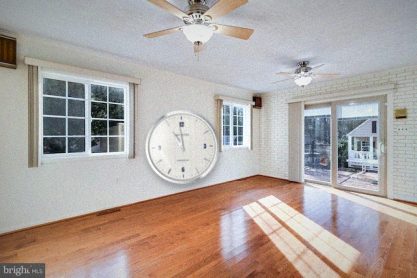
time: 10:59
